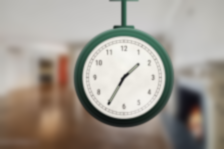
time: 1:35
